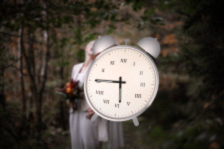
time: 5:45
